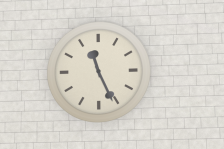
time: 11:26
